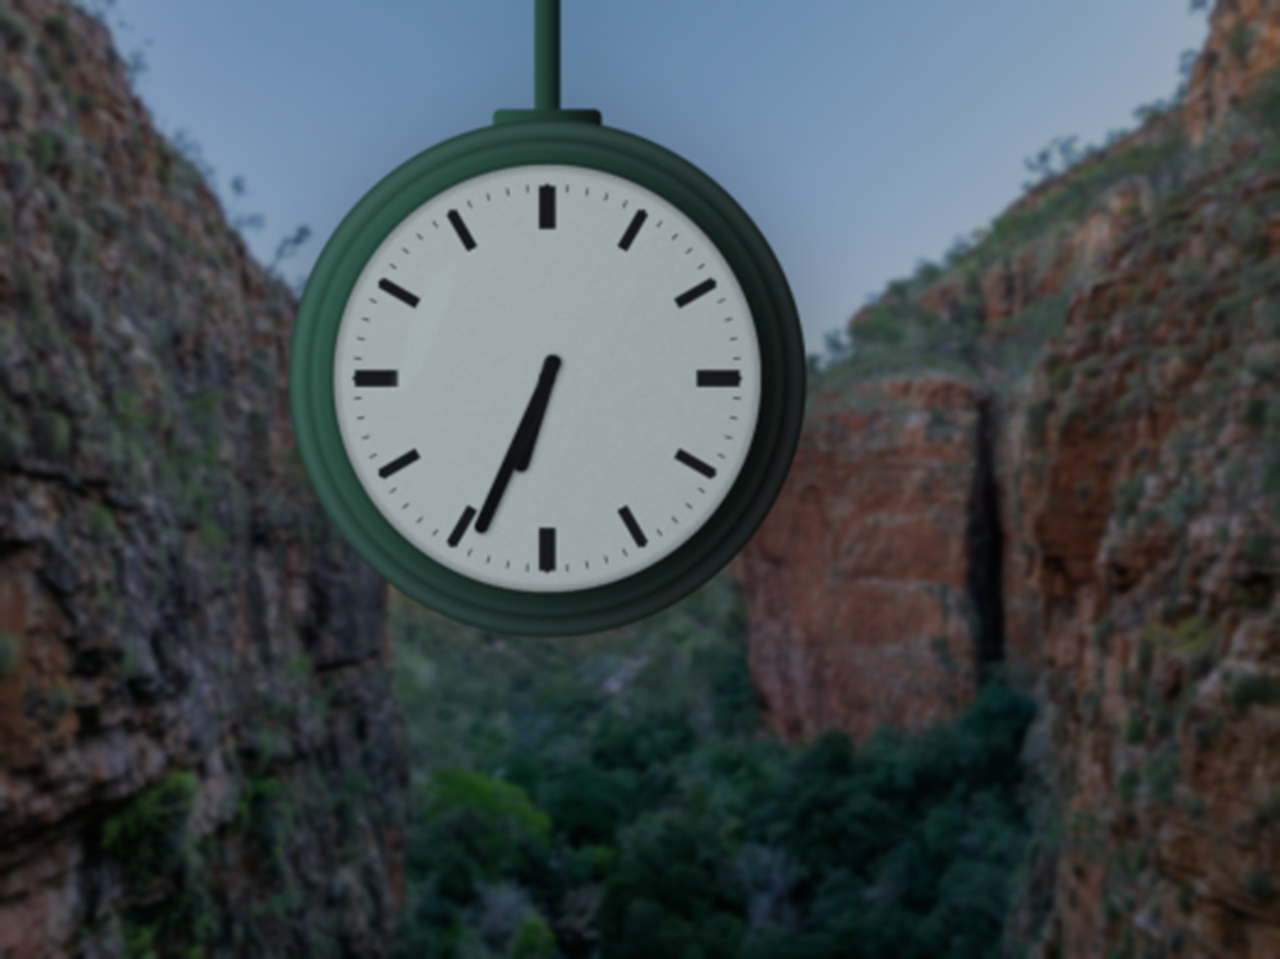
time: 6:34
